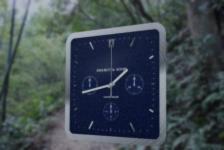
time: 1:43
